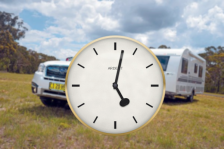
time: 5:02
